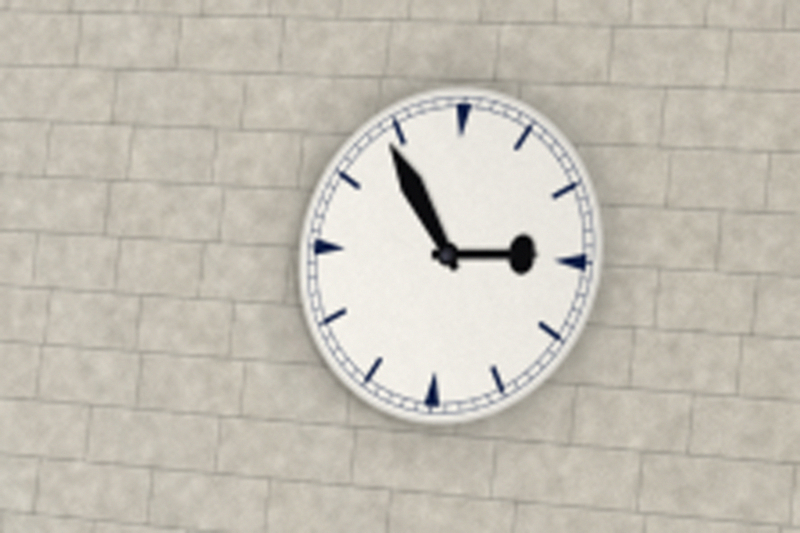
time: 2:54
